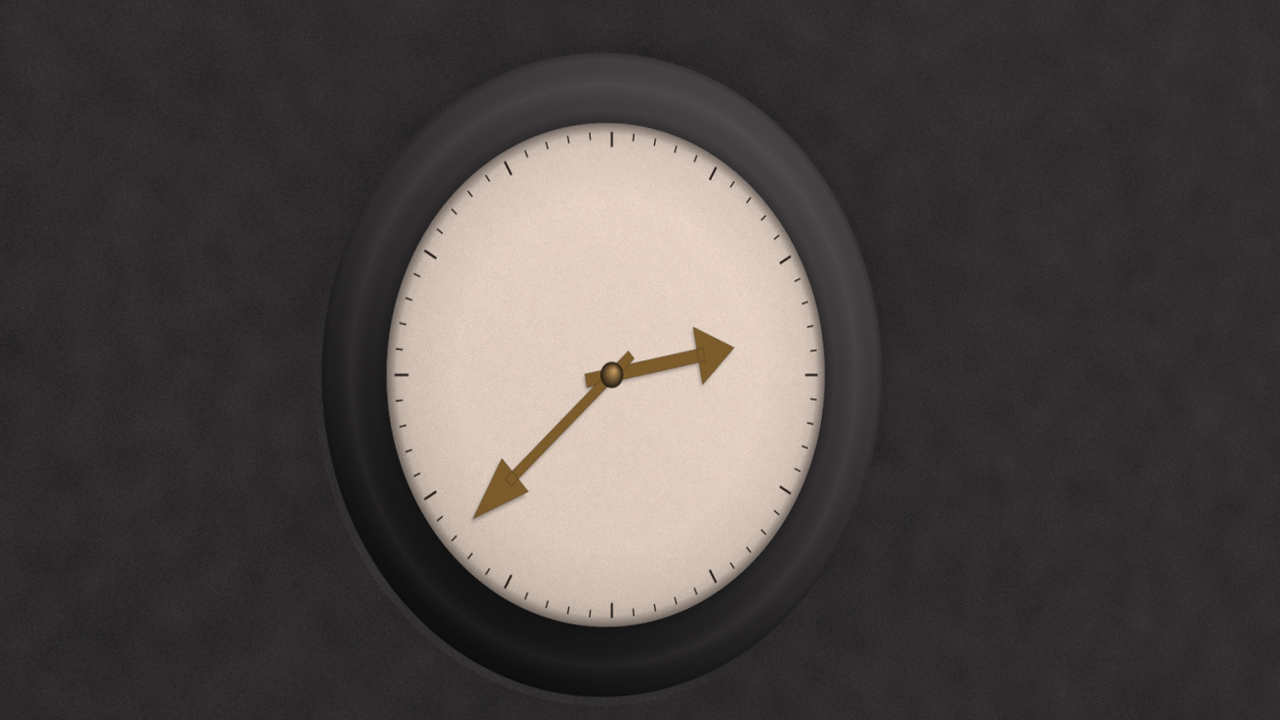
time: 2:38
